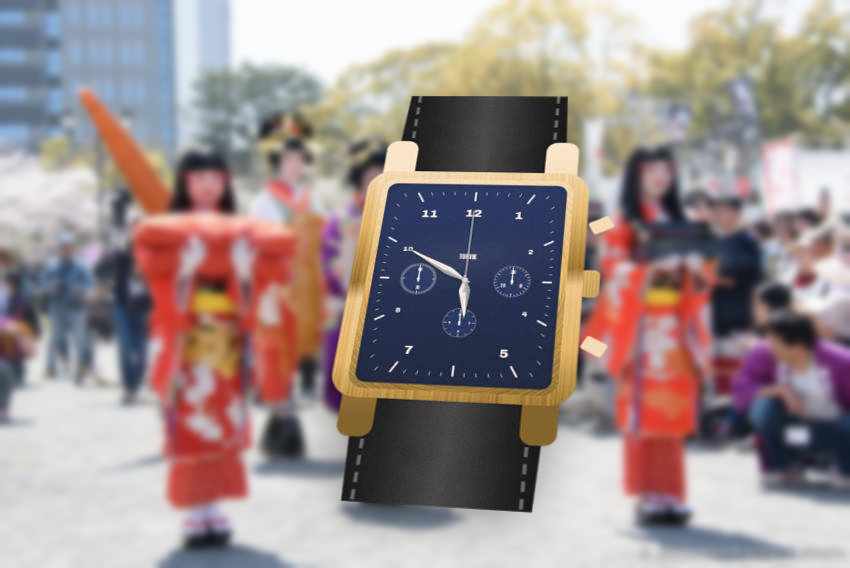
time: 5:50
